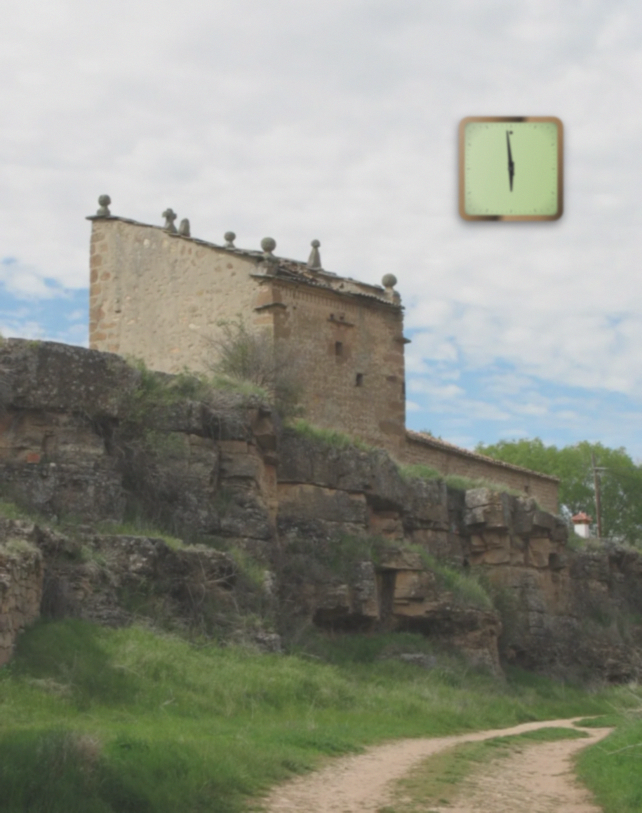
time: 5:59
